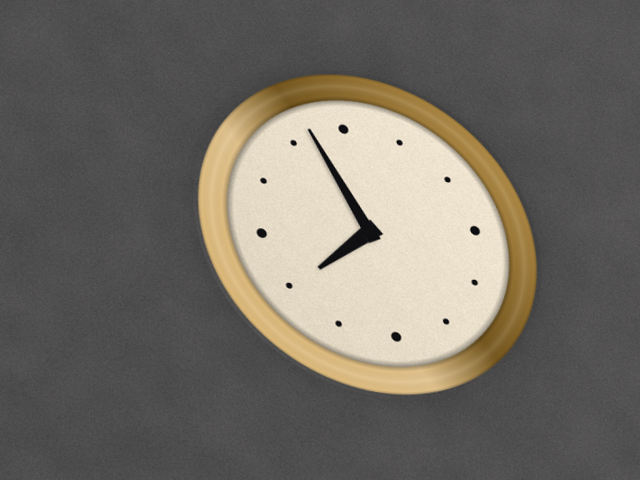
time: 7:57
